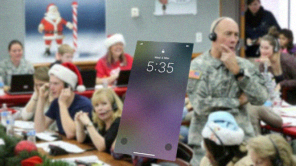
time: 5:35
